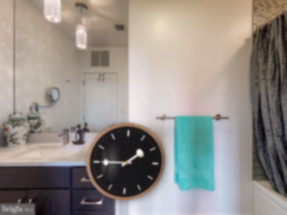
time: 1:45
